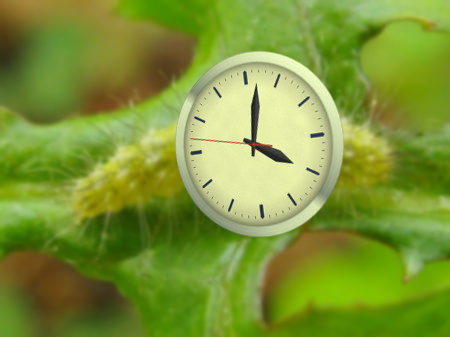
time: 4:01:47
